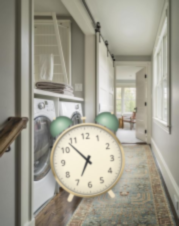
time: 6:53
